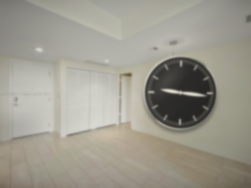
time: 9:16
